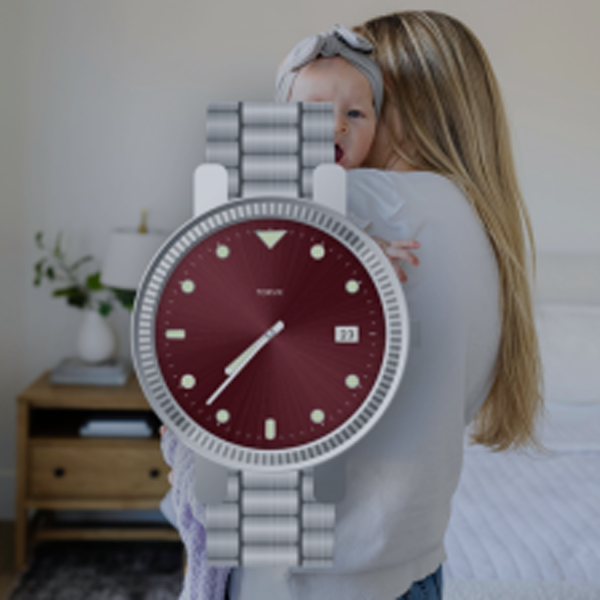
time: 7:37
